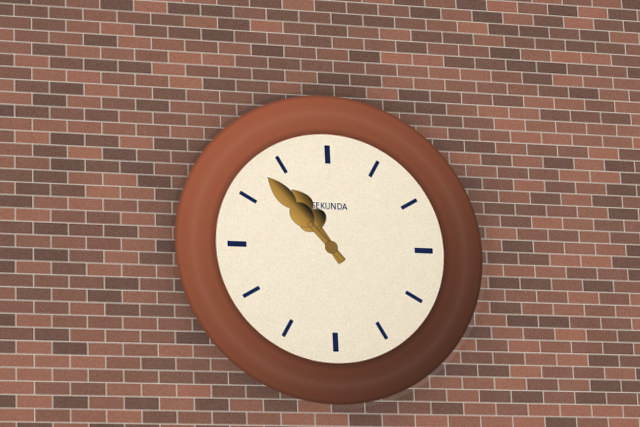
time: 10:53
